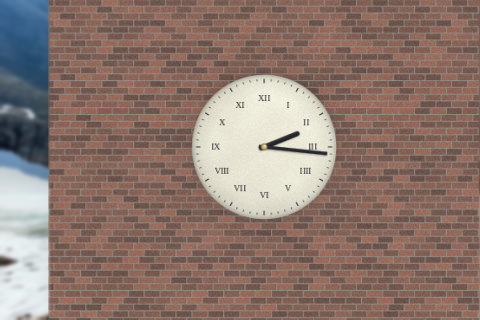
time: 2:16
